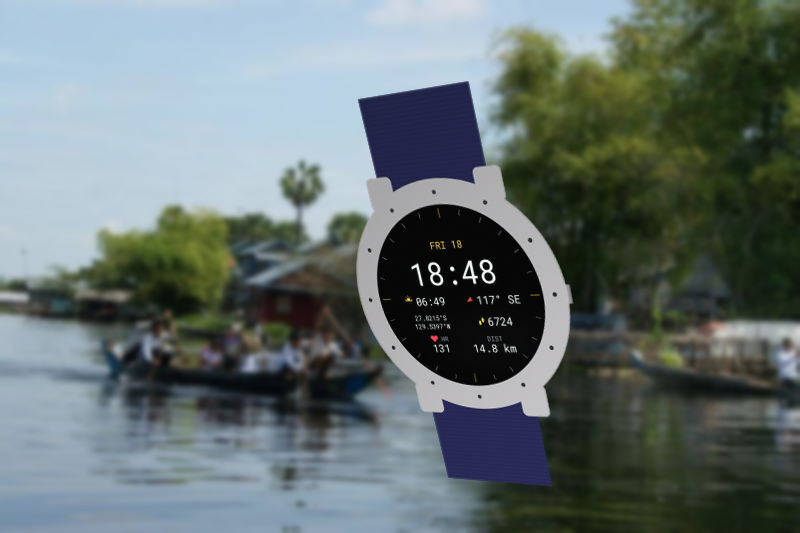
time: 18:48
